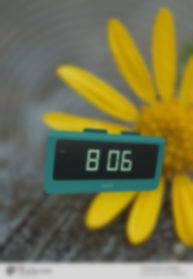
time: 8:06
